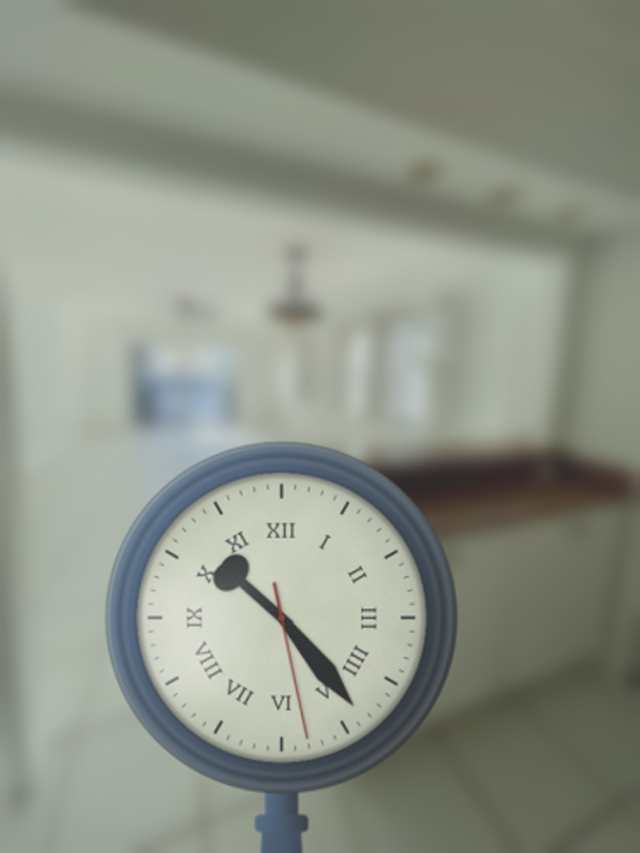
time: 10:23:28
